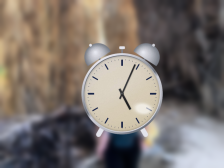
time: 5:04
